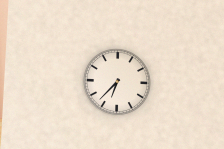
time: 6:37
